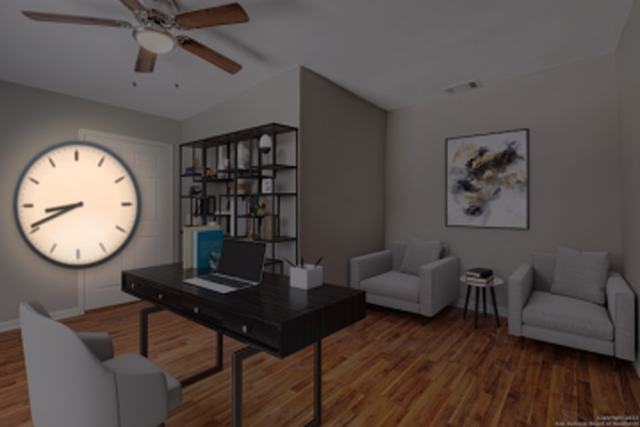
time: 8:41
